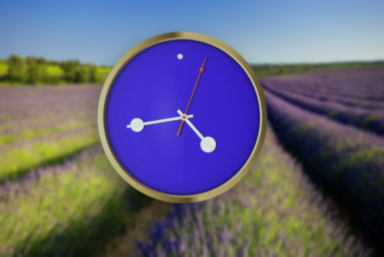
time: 4:44:04
